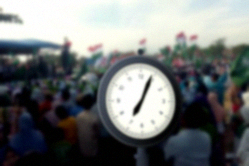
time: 7:04
